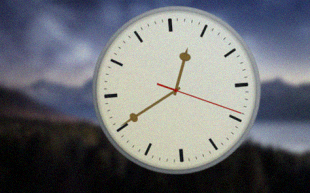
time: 12:40:19
